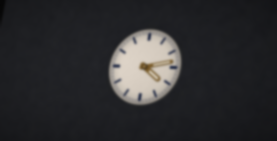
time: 4:13
